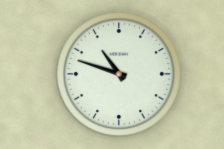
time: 10:48
